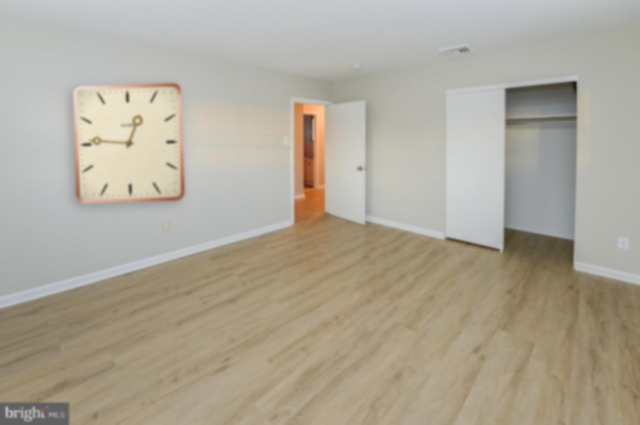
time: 12:46
